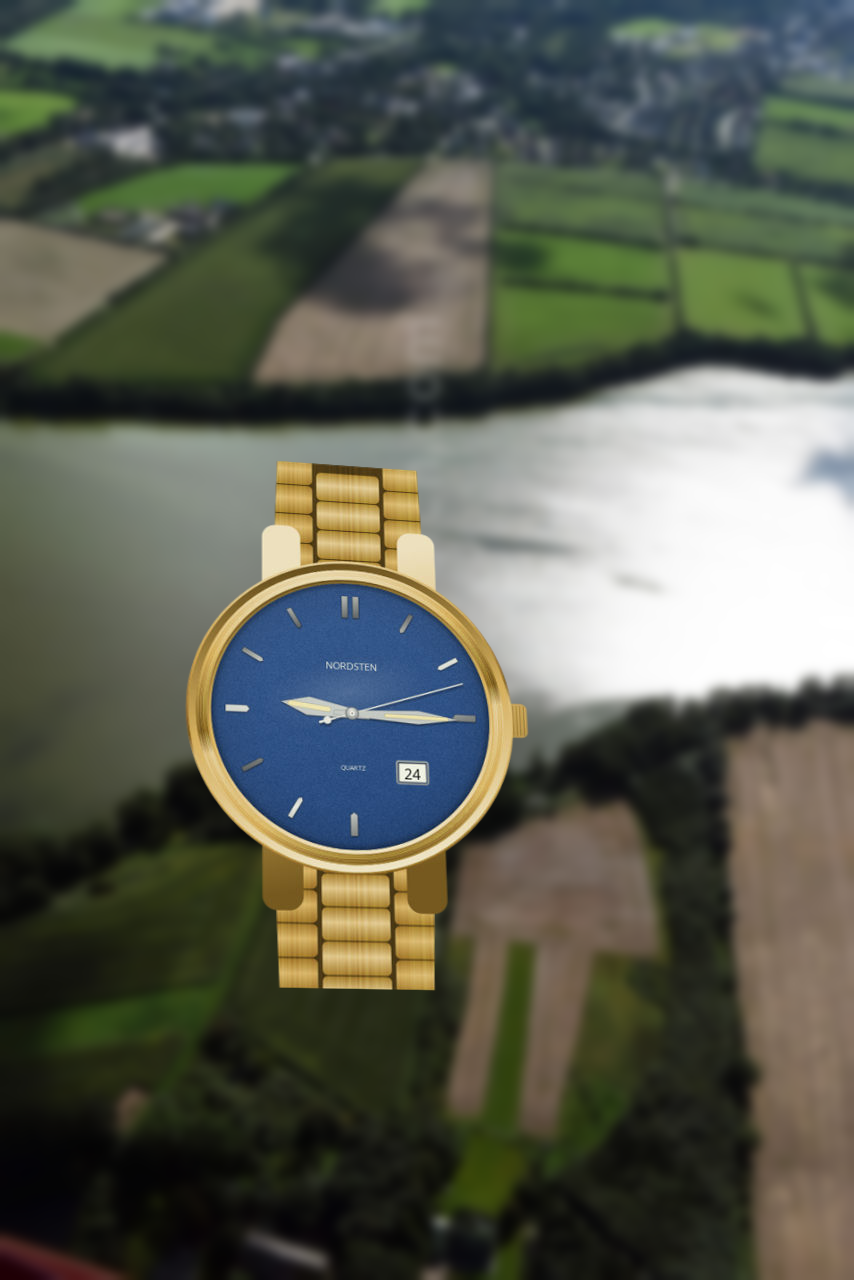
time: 9:15:12
